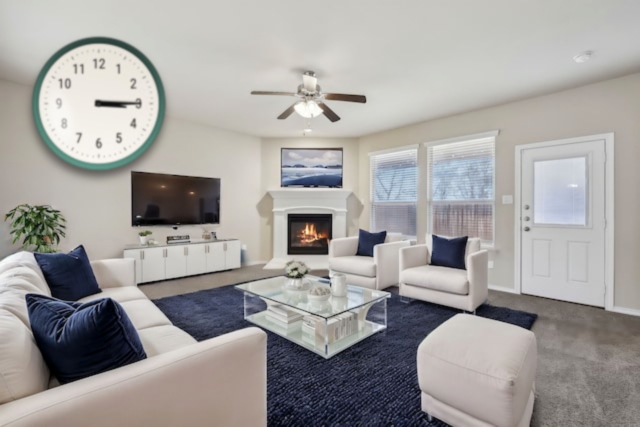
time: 3:15
